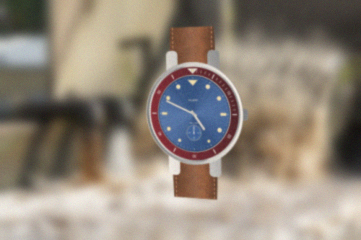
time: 4:49
